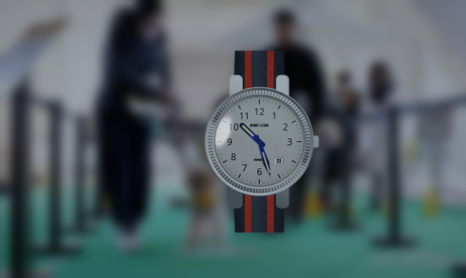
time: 10:27
